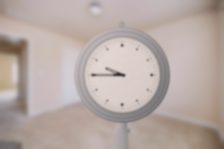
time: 9:45
